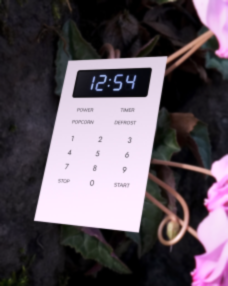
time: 12:54
